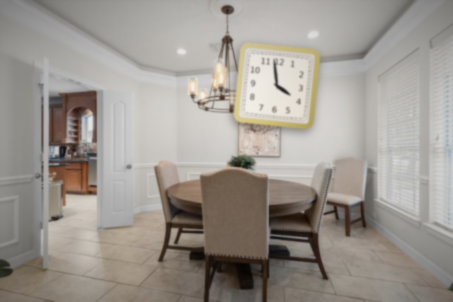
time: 3:58
